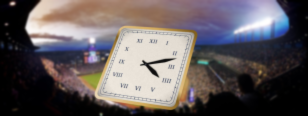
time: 4:12
